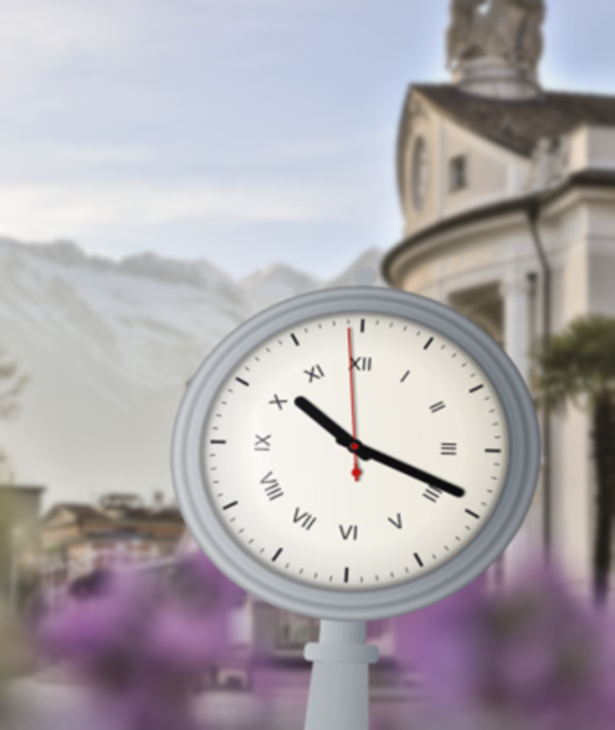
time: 10:18:59
